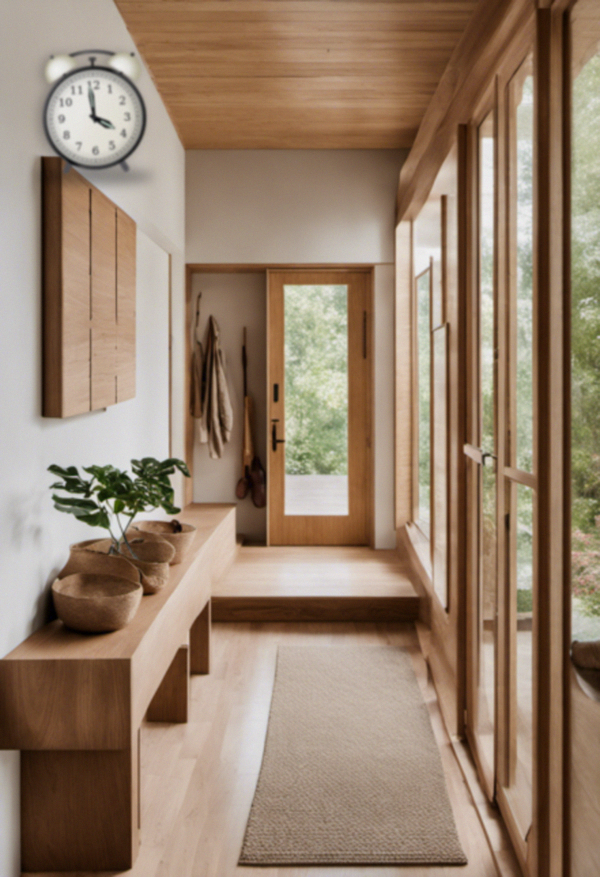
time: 3:59
